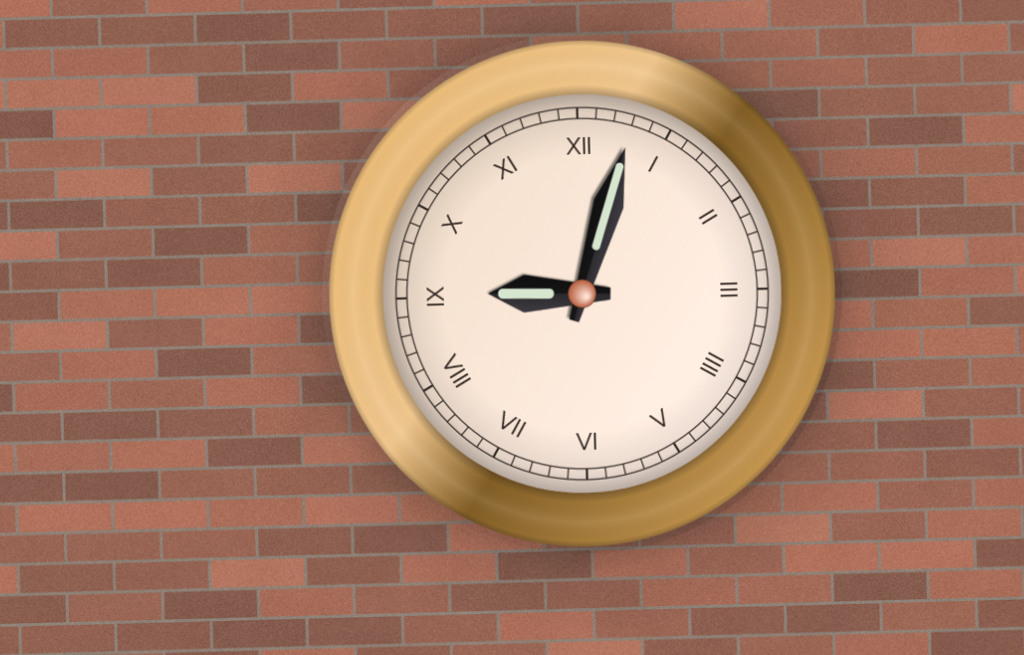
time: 9:03
